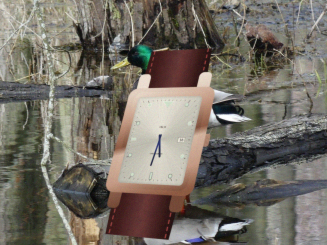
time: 5:31
